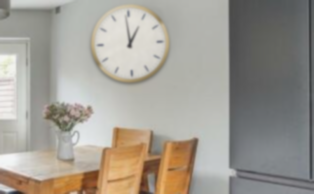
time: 12:59
